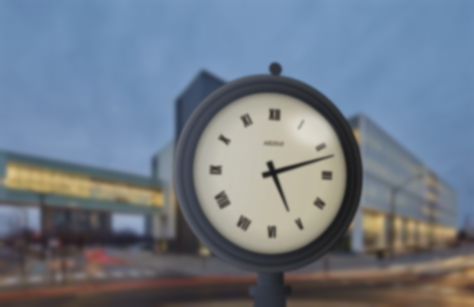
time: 5:12
